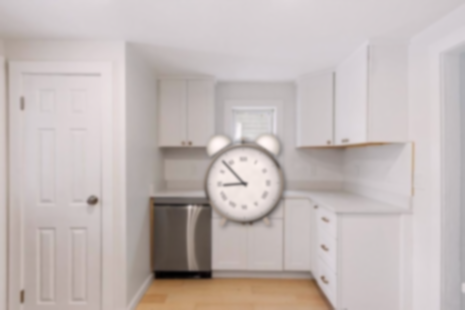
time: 8:53
